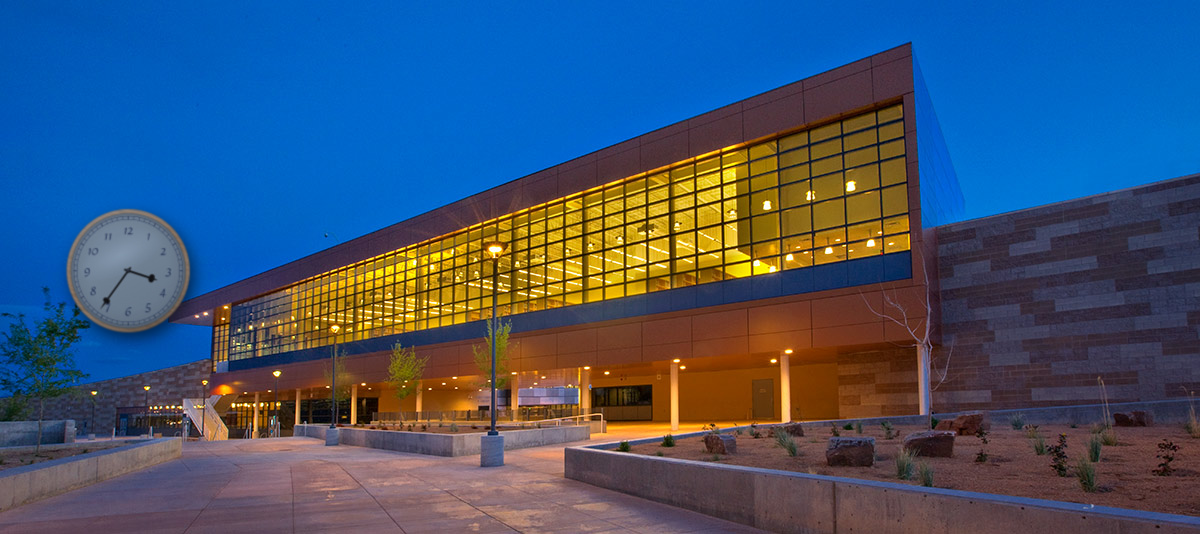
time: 3:36
